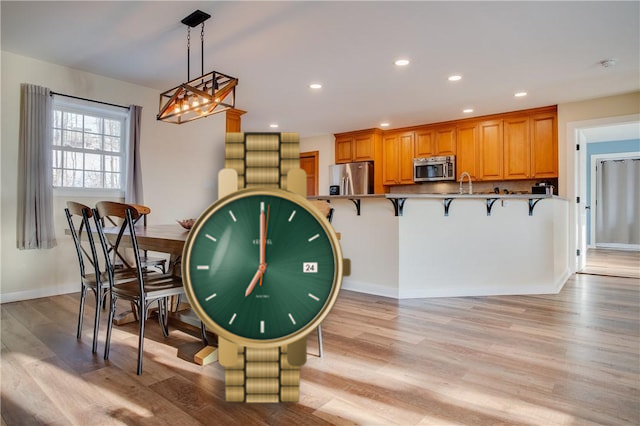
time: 7:00:01
